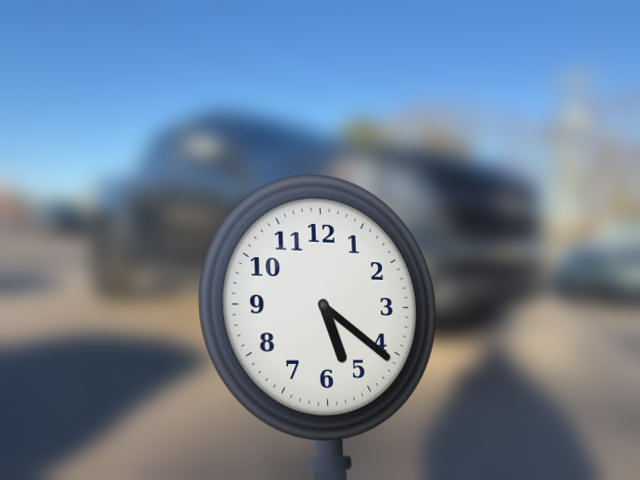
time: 5:21
